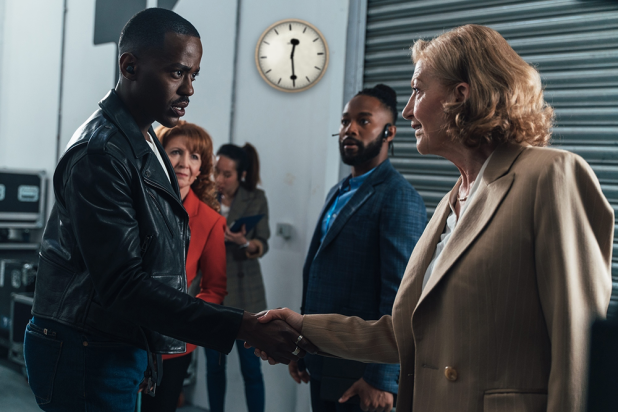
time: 12:30
